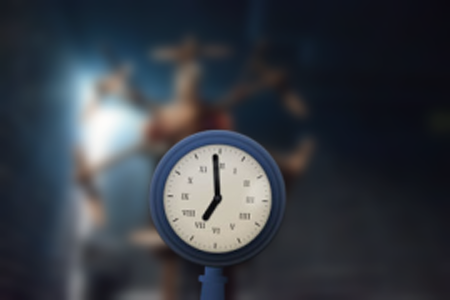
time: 6:59
